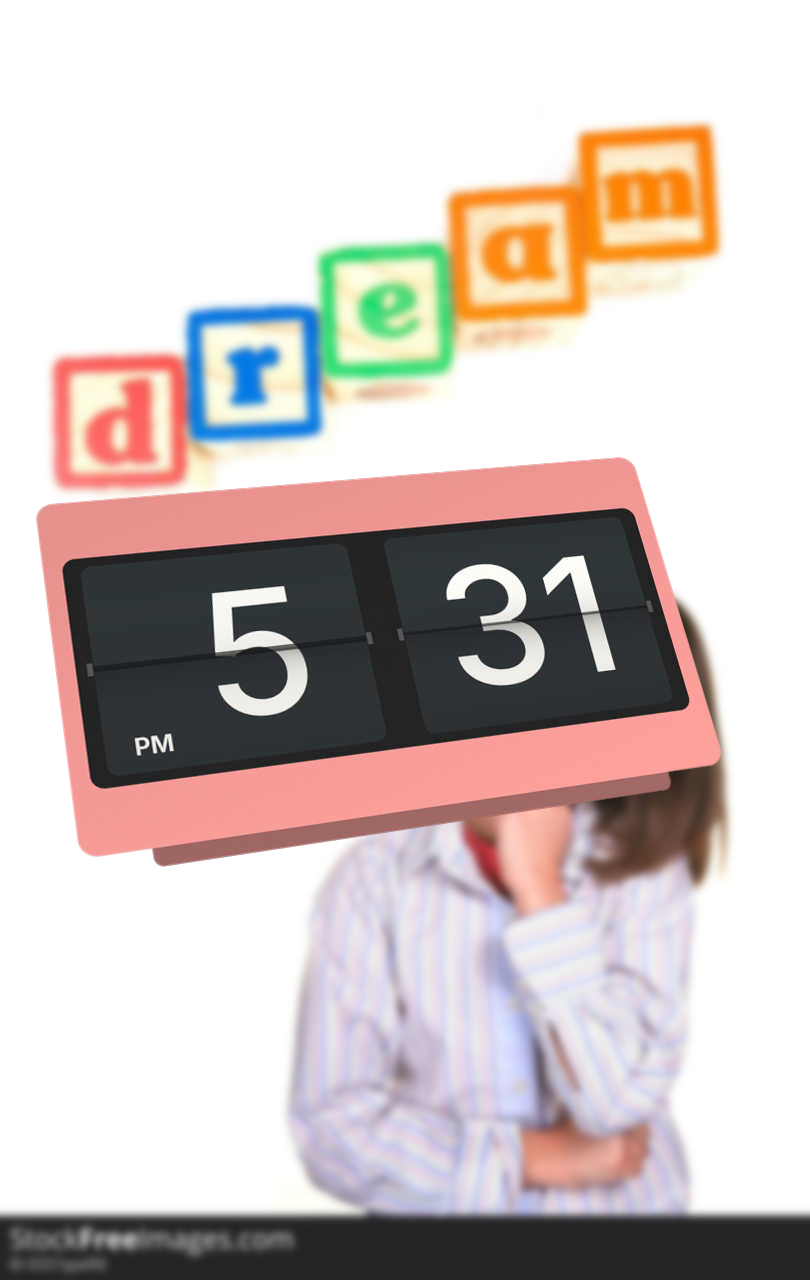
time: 5:31
